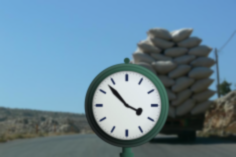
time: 3:53
